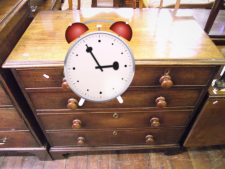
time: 2:55
